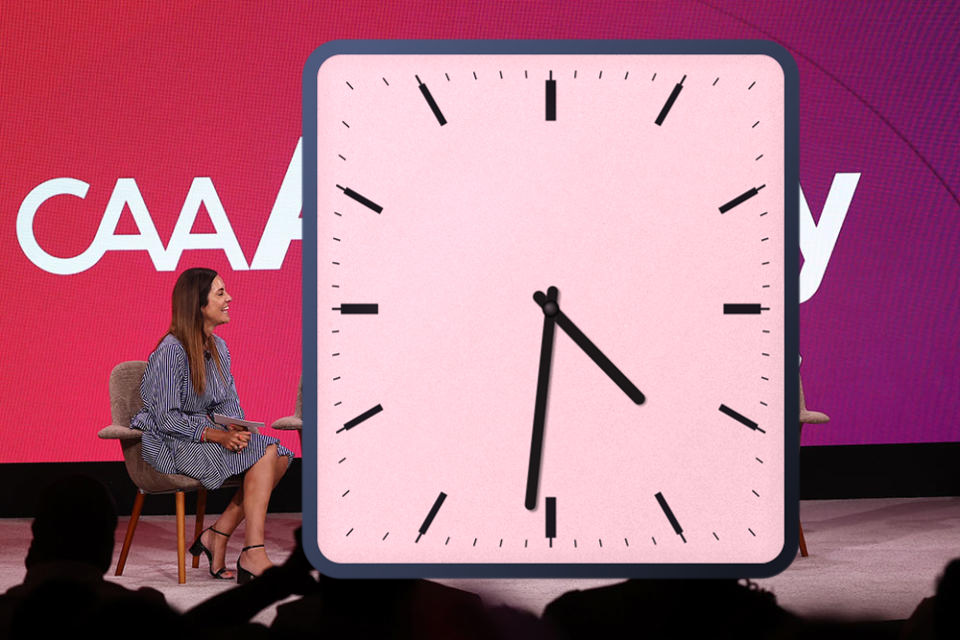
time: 4:31
